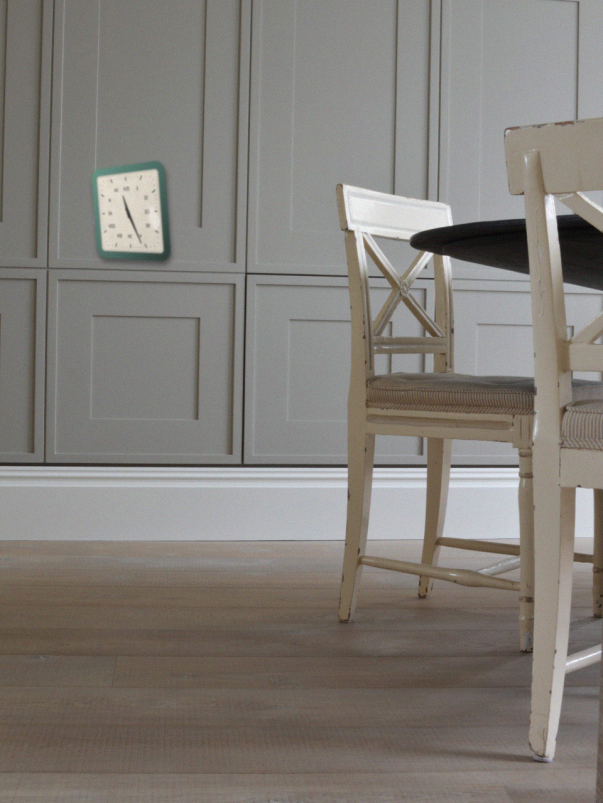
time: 11:26
